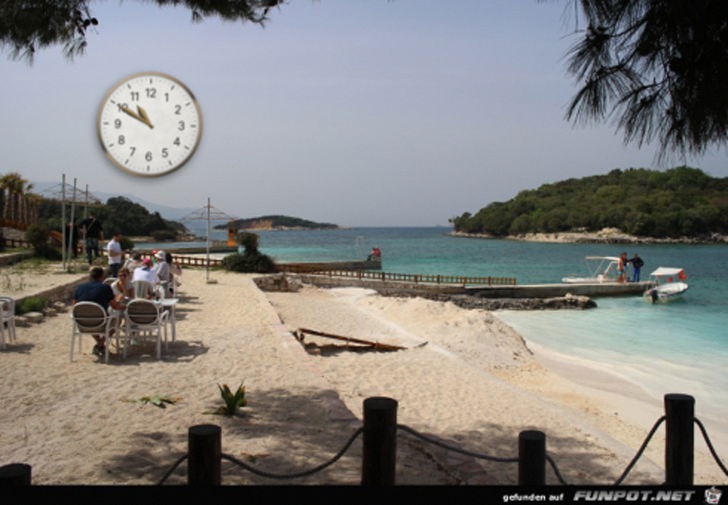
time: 10:50
